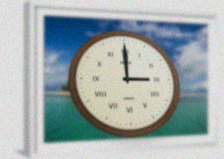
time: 3:00
